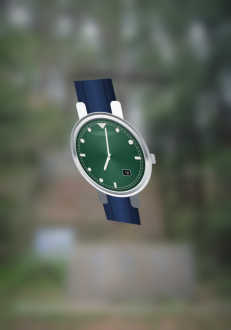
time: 7:01
